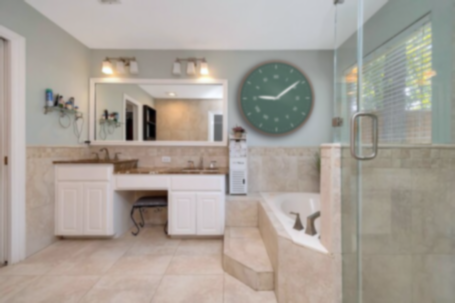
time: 9:09
